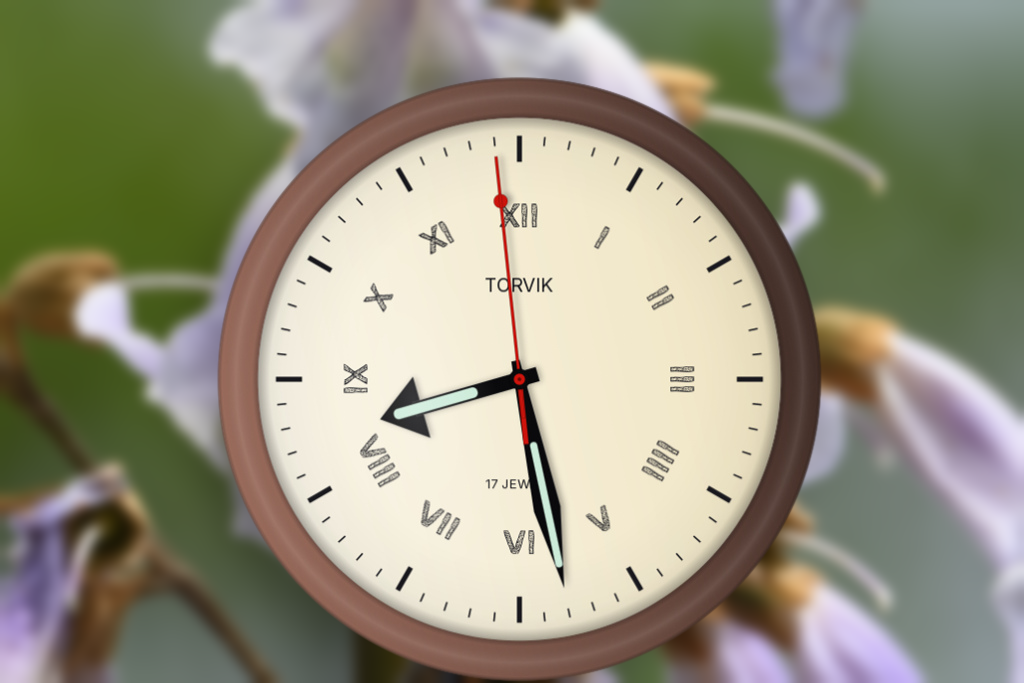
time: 8:27:59
